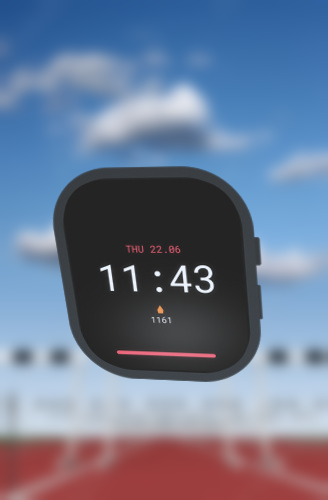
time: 11:43
